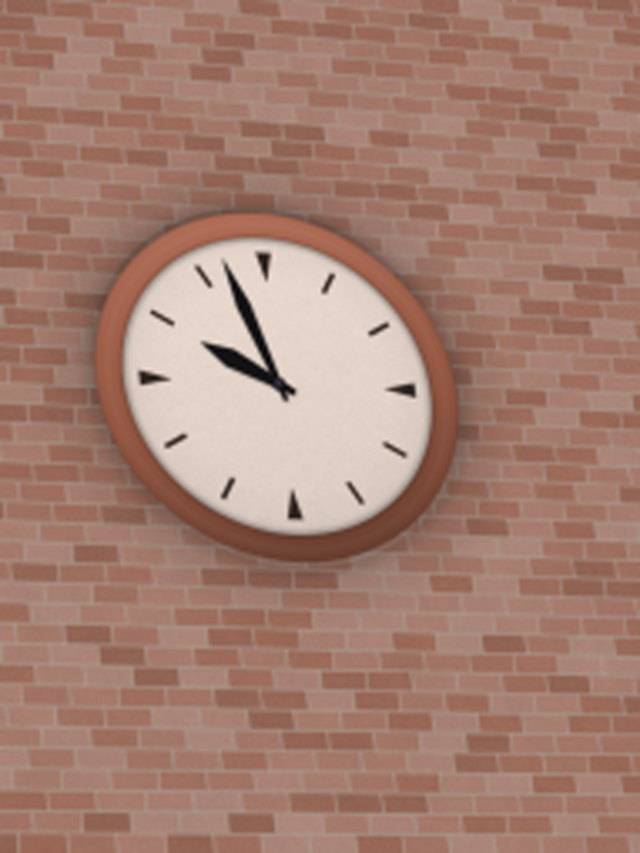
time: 9:57
